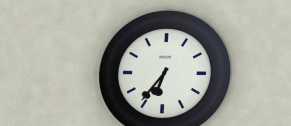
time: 6:36
